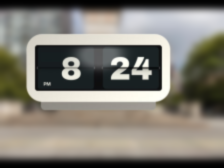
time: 8:24
